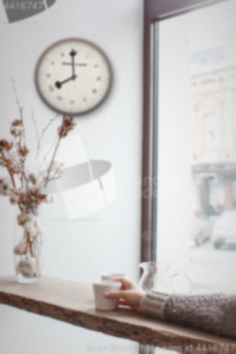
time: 7:59
